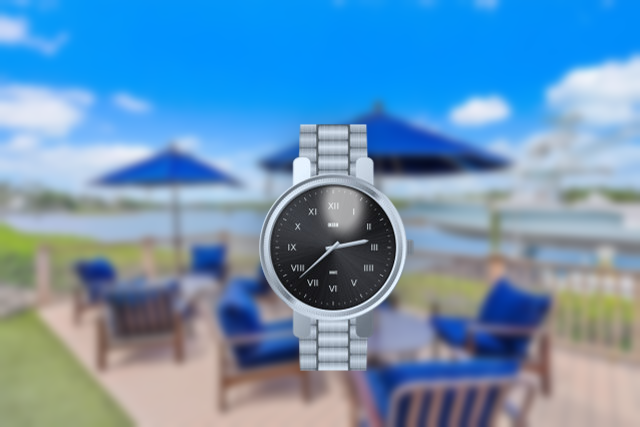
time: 2:38
